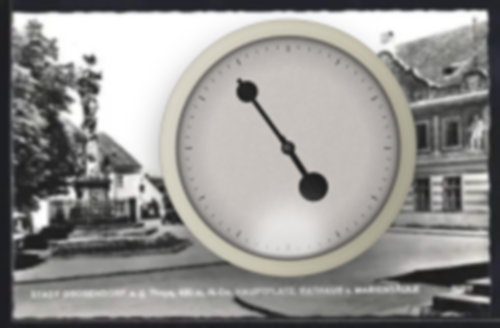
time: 4:54
